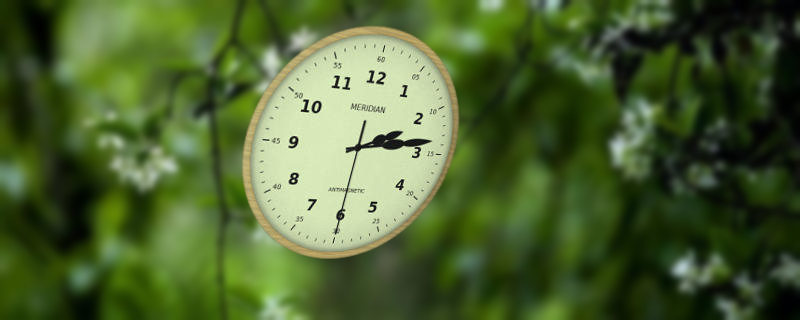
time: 2:13:30
